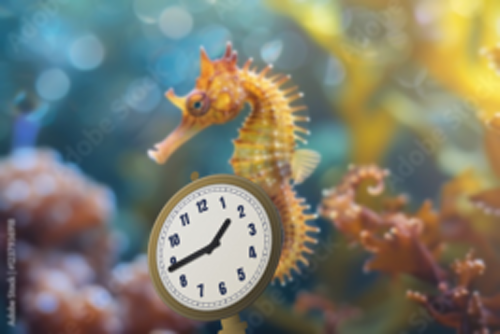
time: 1:44
